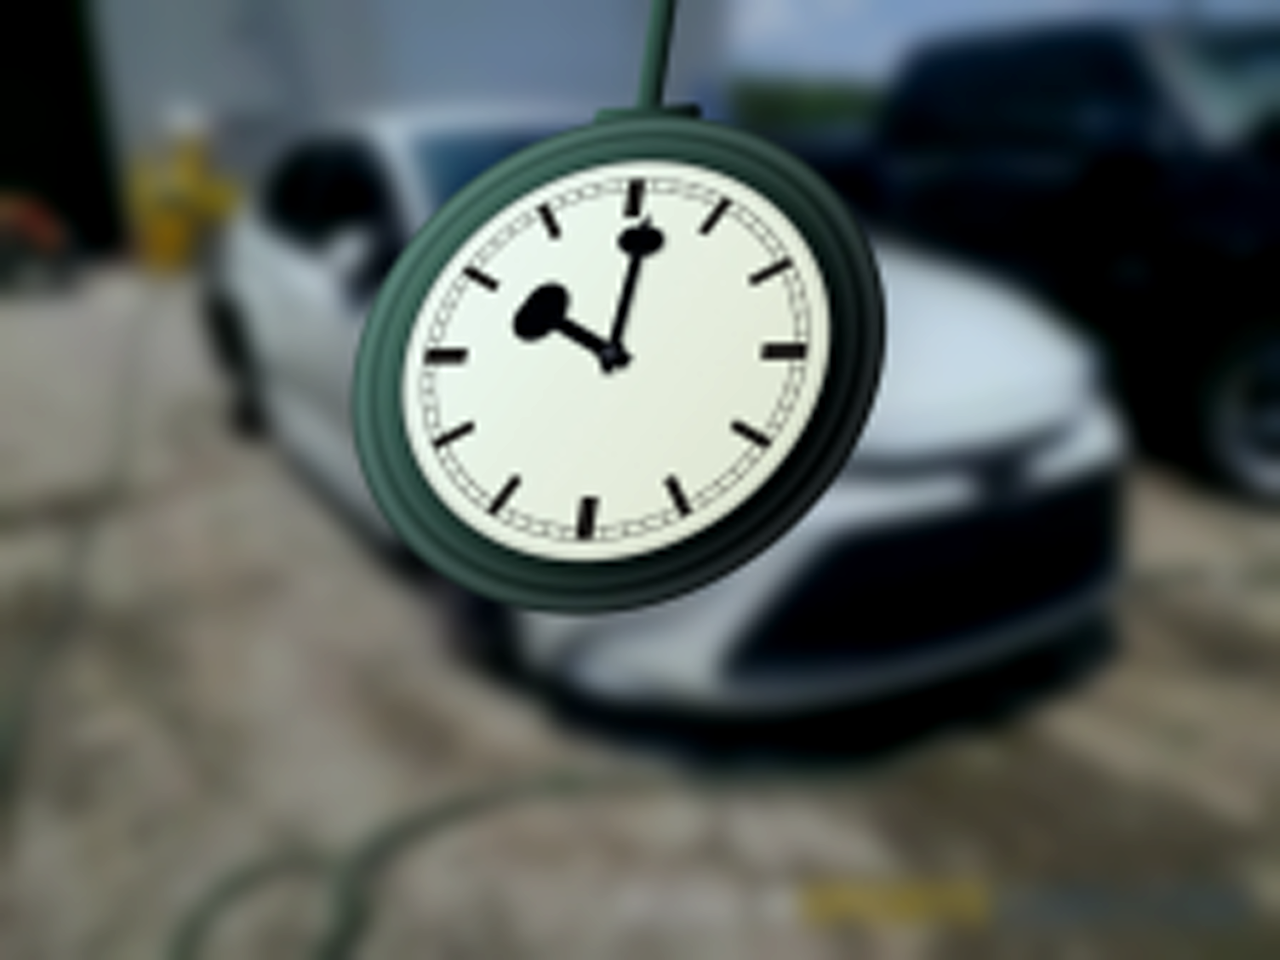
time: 10:01
